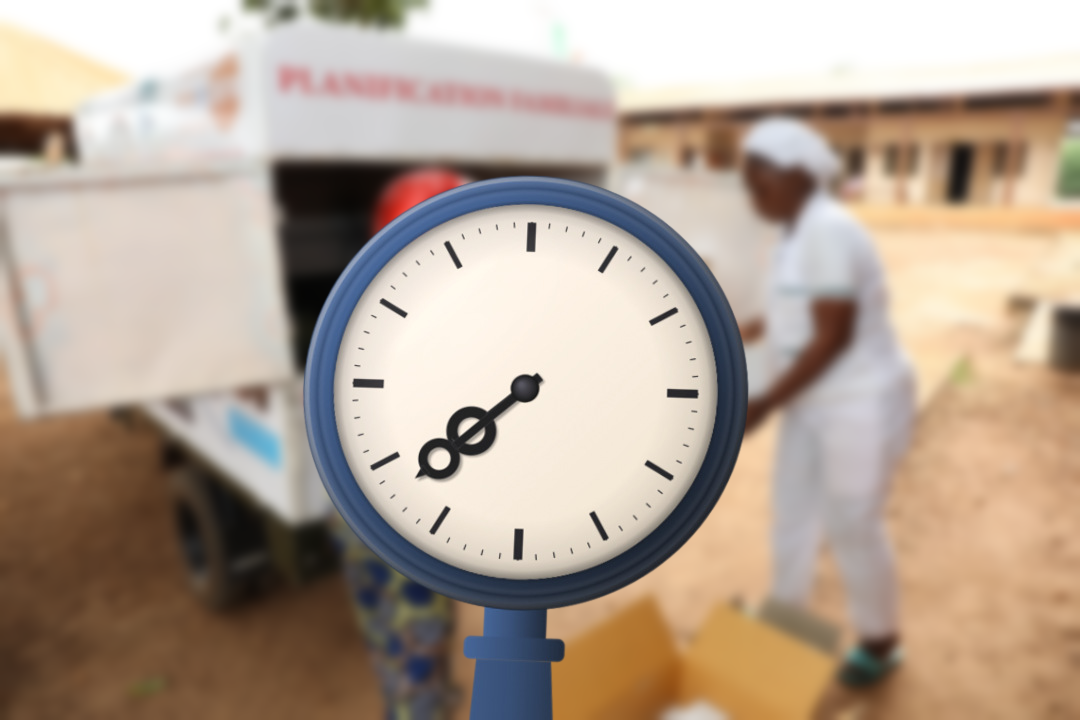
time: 7:38
